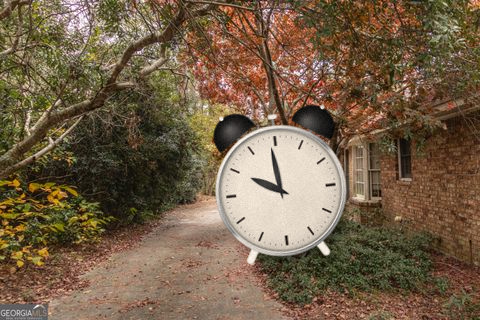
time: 9:59
